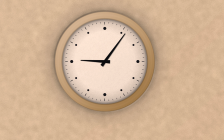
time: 9:06
